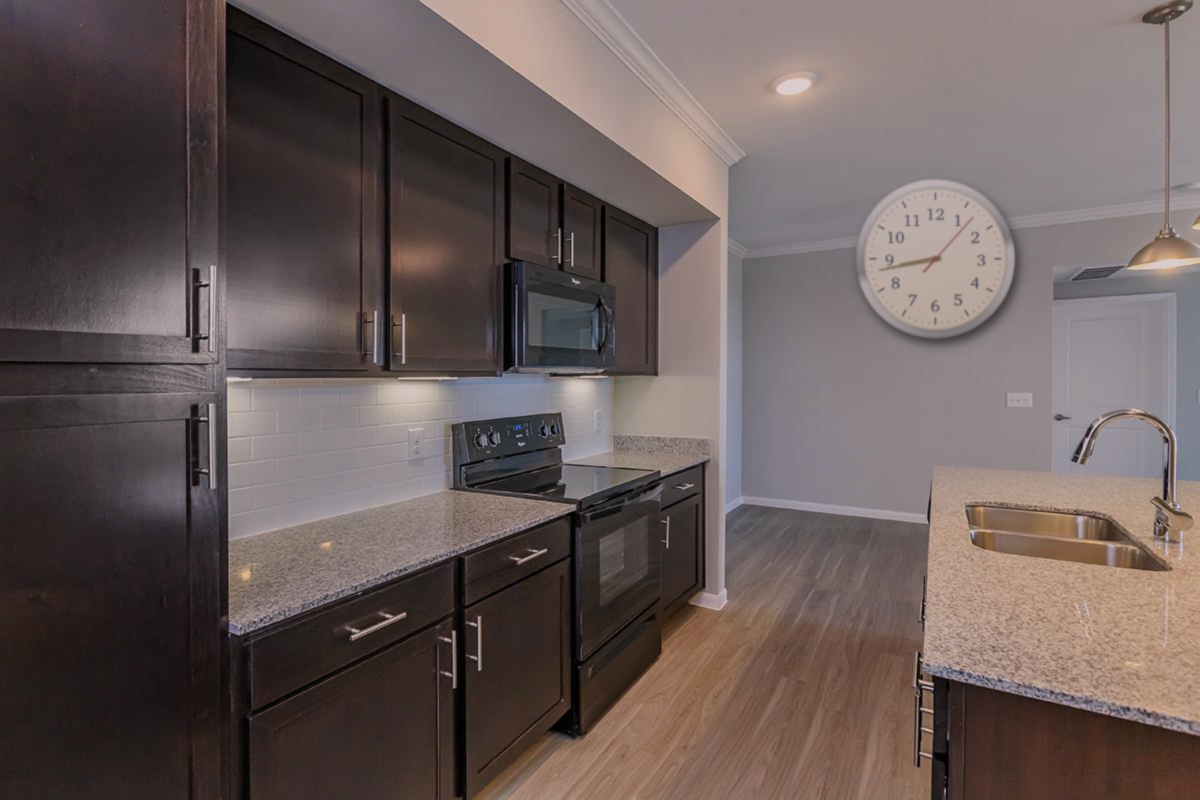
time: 8:43:07
